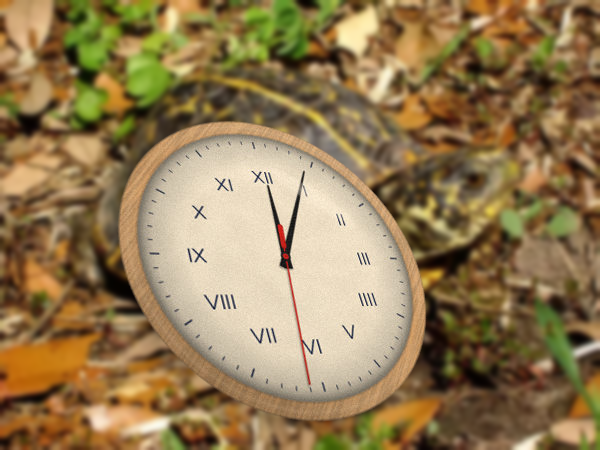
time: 12:04:31
